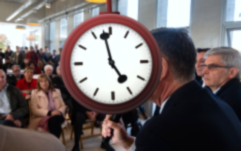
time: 4:58
